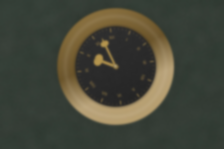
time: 9:57
